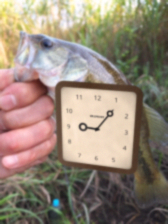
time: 9:06
